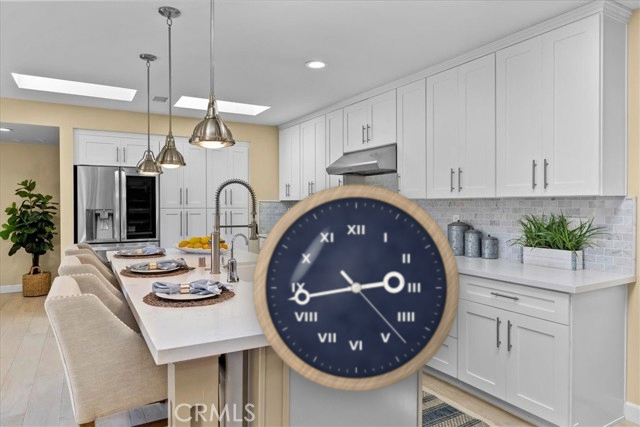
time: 2:43:23
